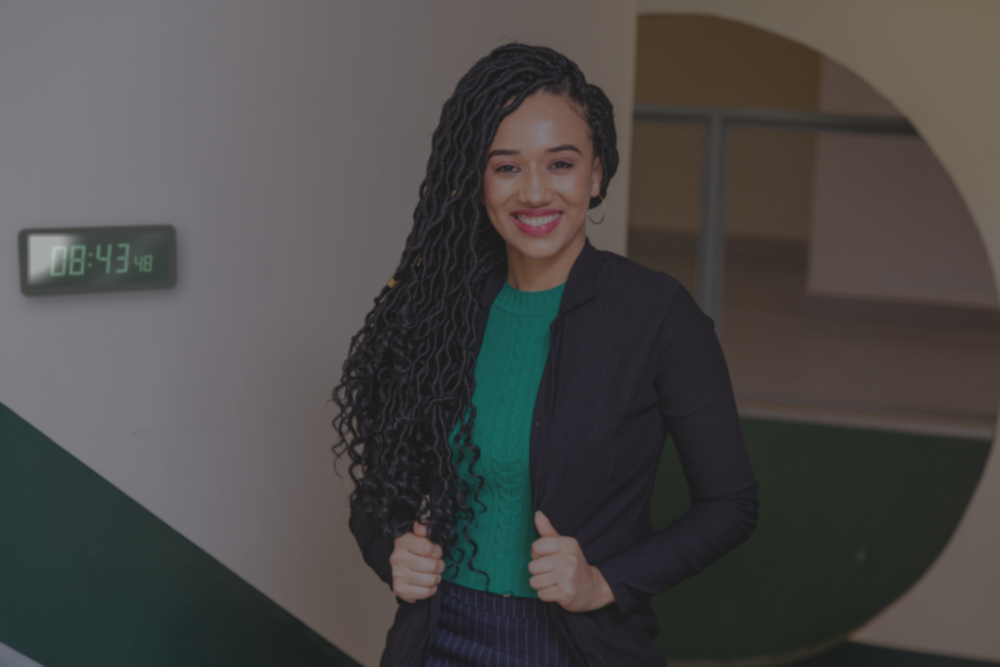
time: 8:43:48
